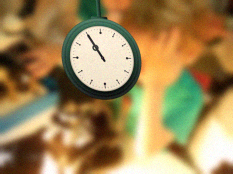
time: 10:55
